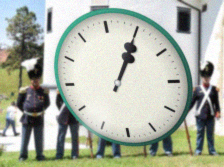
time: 1:05
